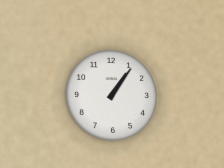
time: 1:06
